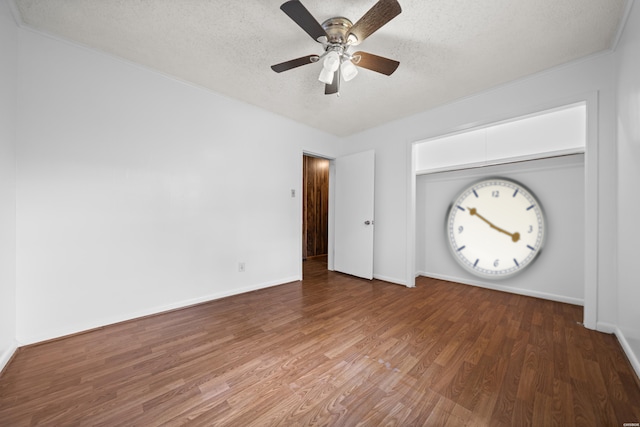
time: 3:51
